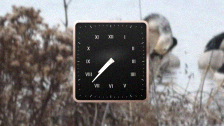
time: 7:37
